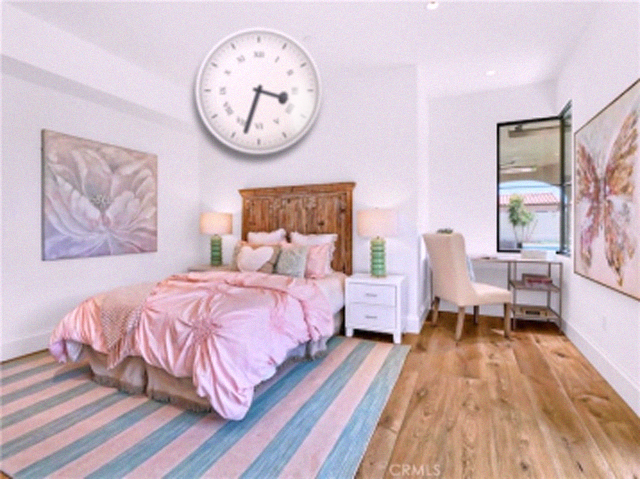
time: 3:33
